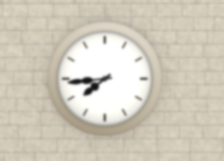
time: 7:44
